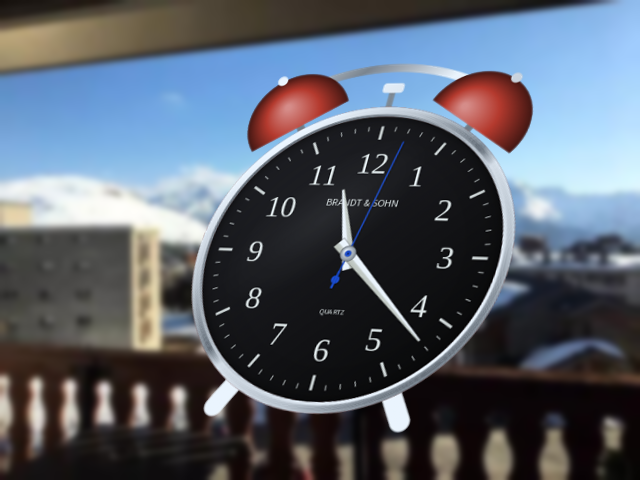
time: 11:22:02
